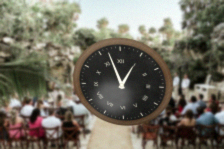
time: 12:57
